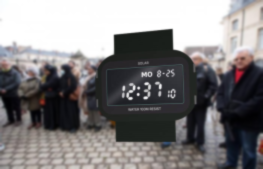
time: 12:37
